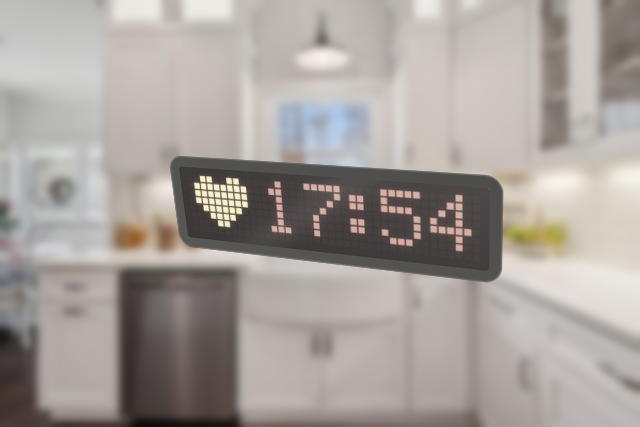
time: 17:54
